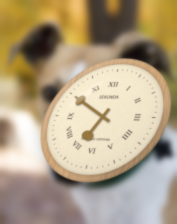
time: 6:50
